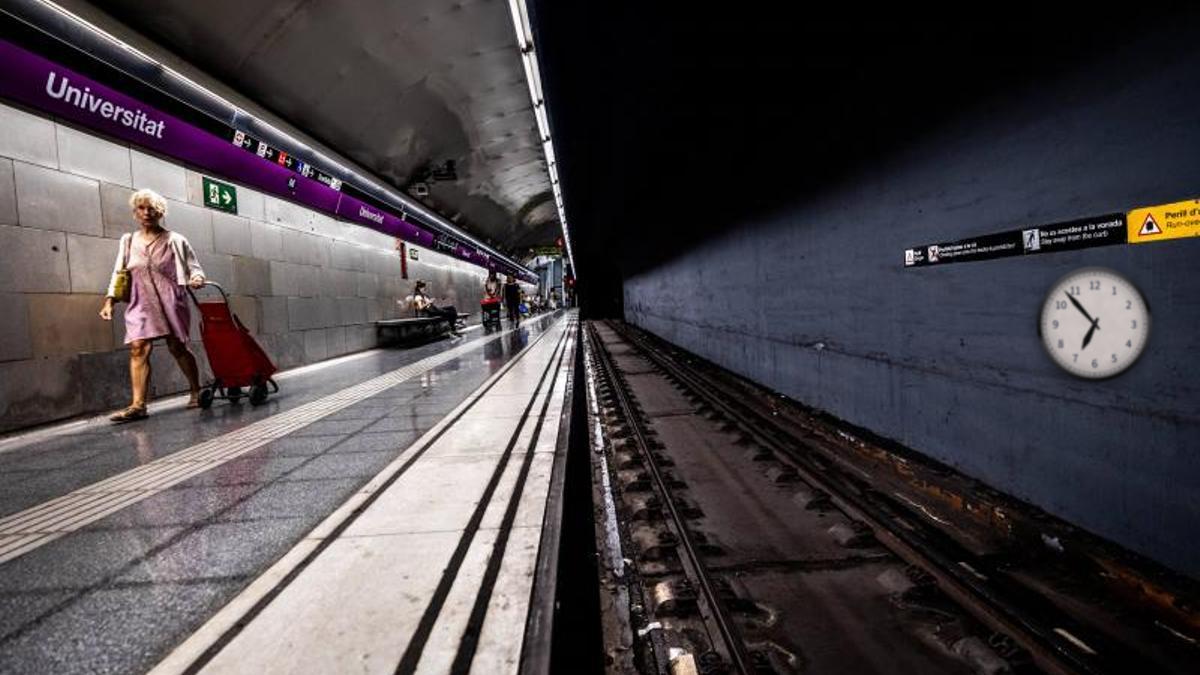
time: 6:53
